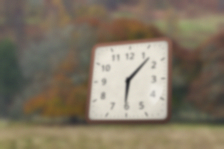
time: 6:07
